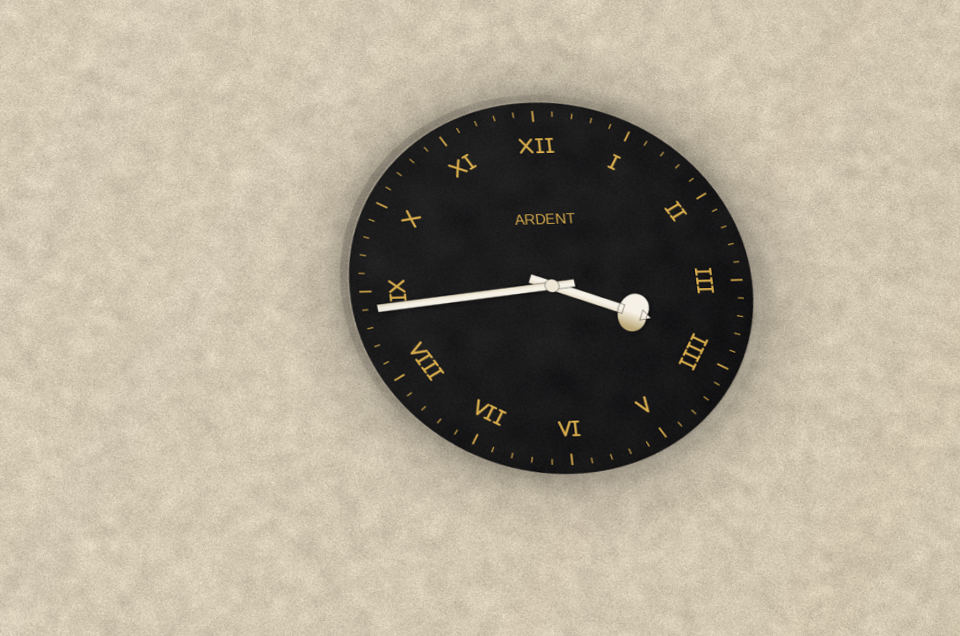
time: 3:44
